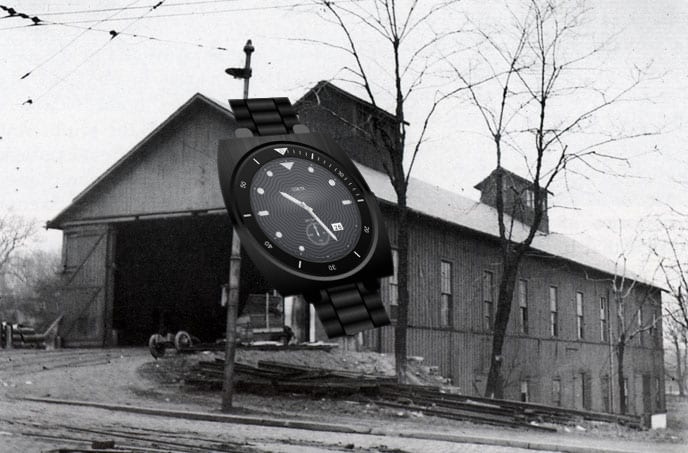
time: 10:26
